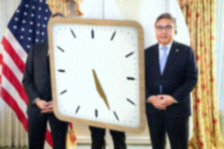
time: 5:26
